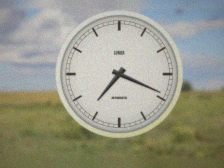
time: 7:19
